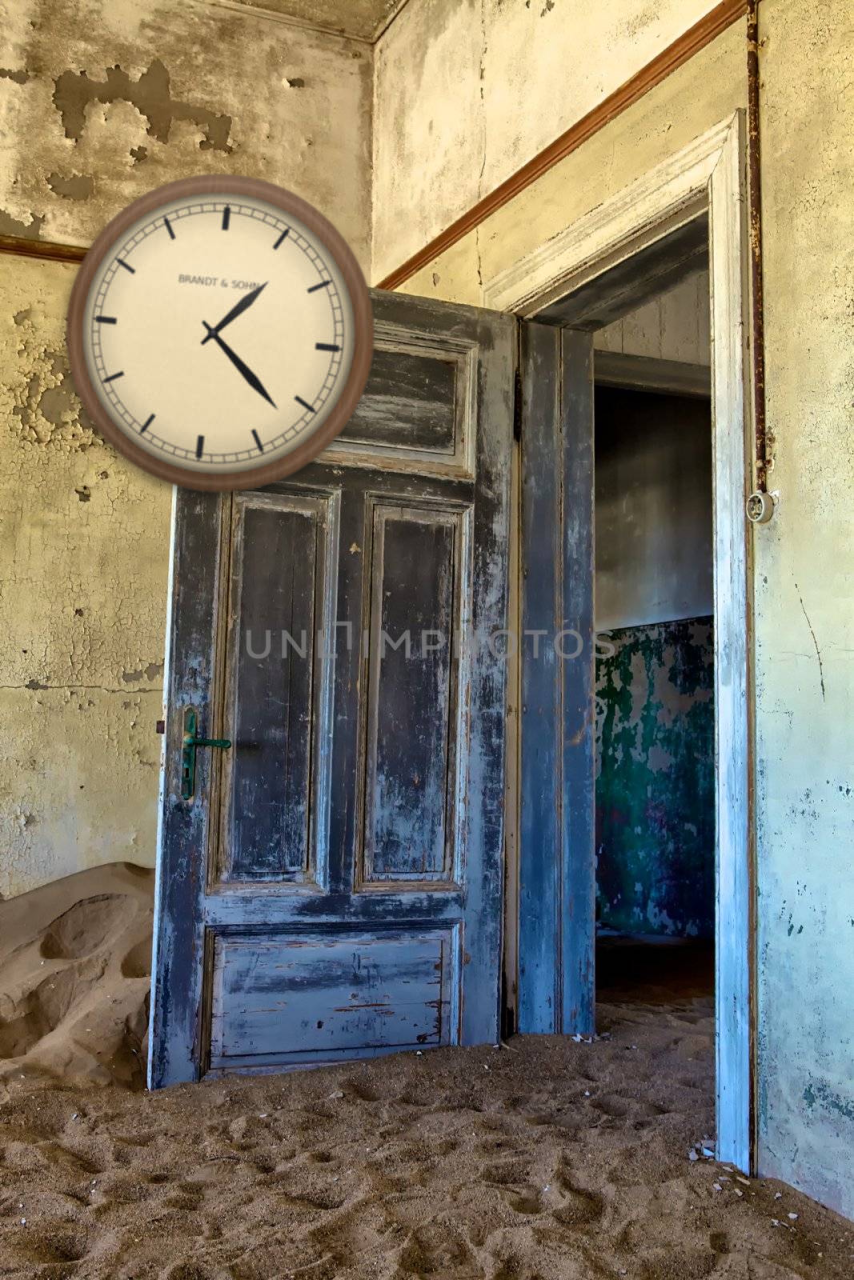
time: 1:22
